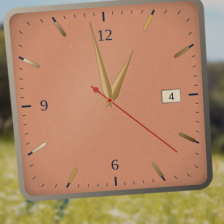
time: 12:58:22
